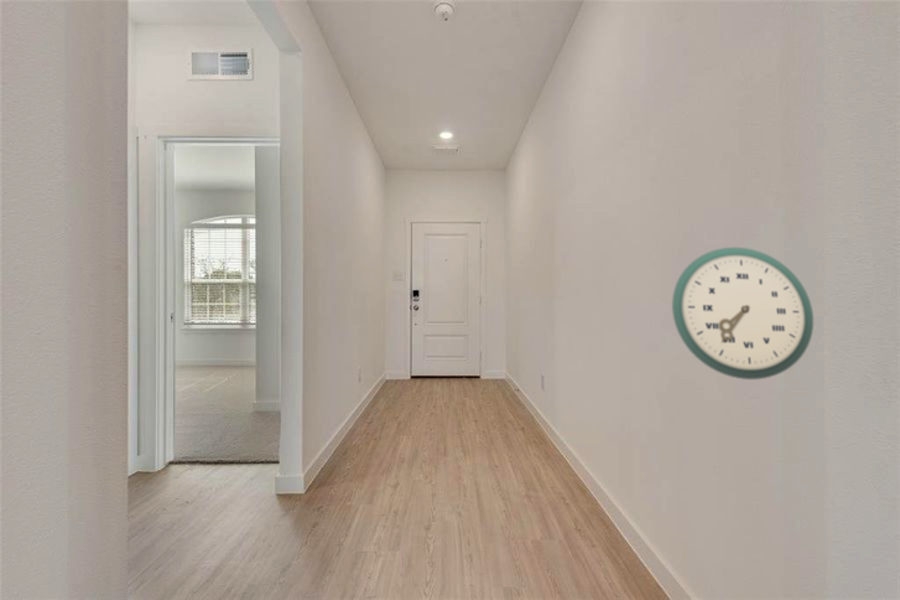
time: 7:36
